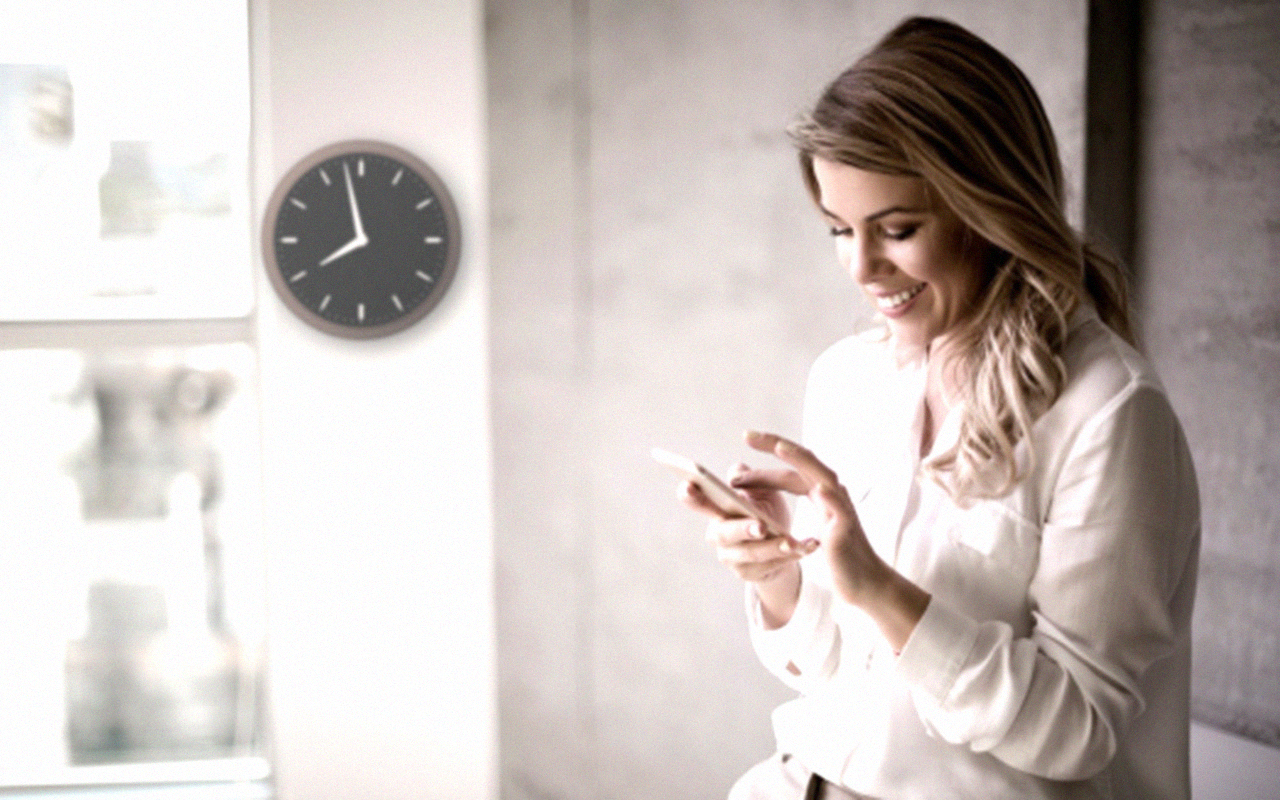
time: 7:58
